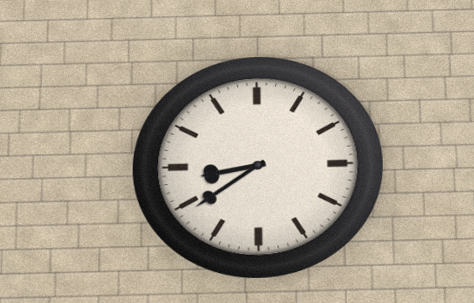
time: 8:39
